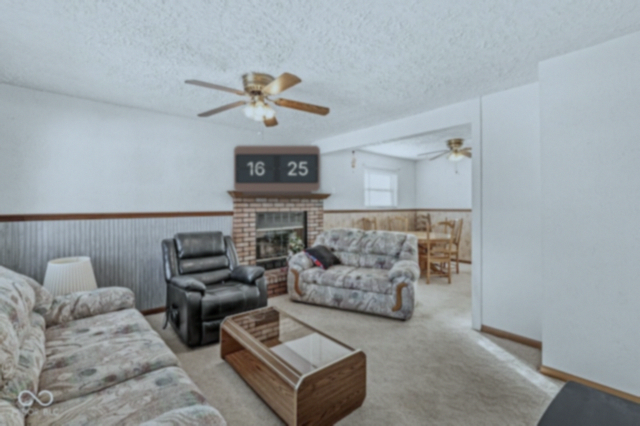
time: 16:25
